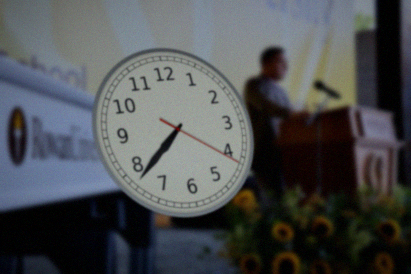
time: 7:38:21
